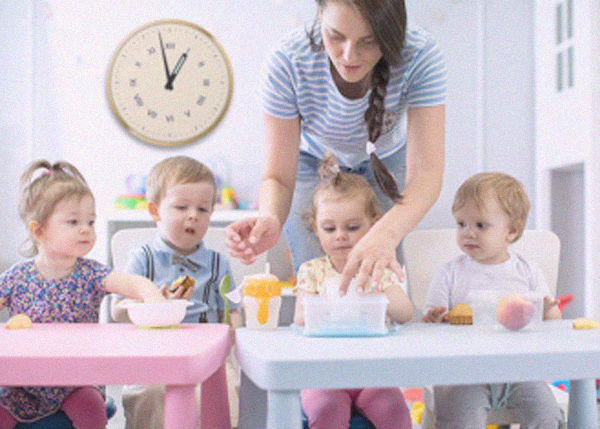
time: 12:58
